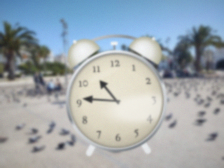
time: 10:46
